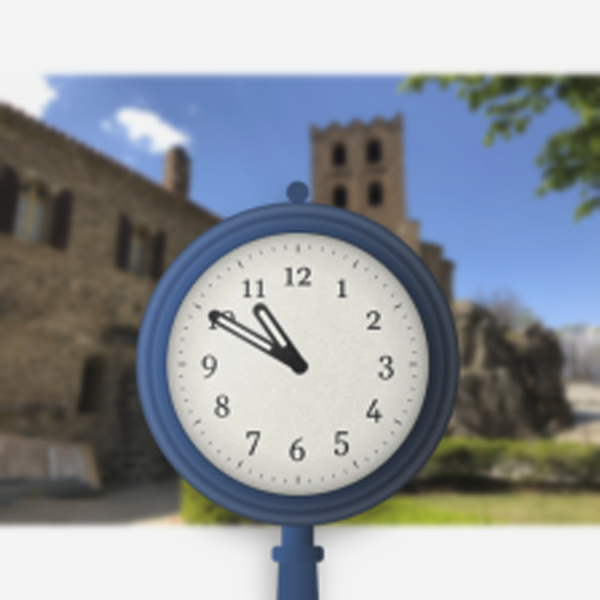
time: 10:50
